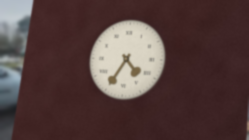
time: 4:35
